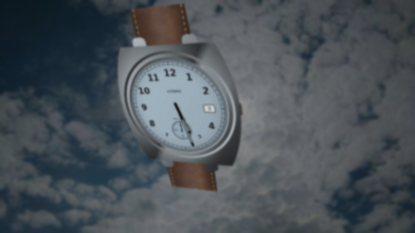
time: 5:28
